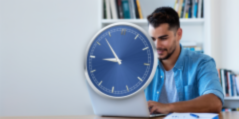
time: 8:53
